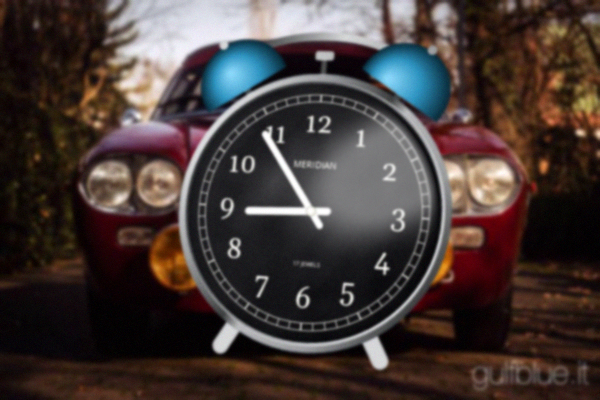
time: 8:54
